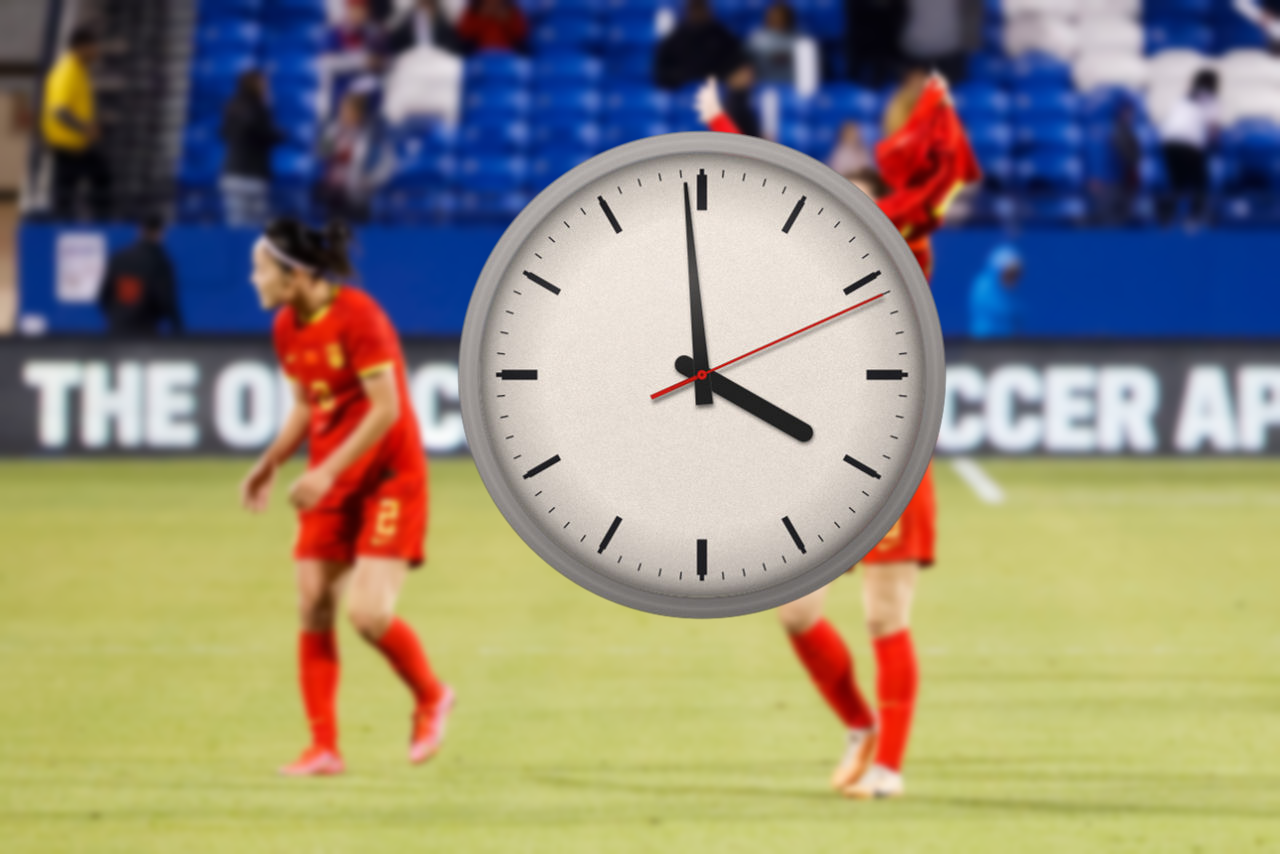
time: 3:59:11
